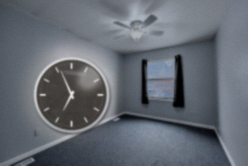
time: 6:56
